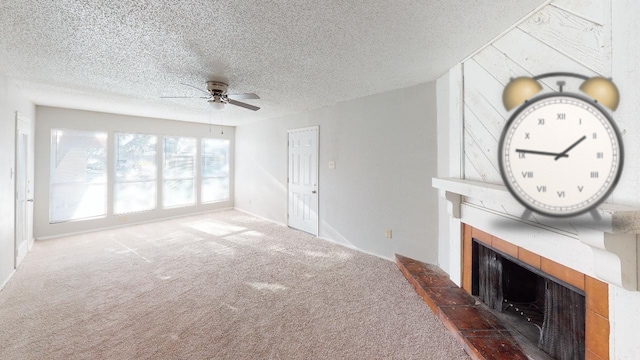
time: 1:46
